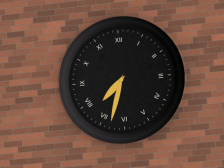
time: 7:33
